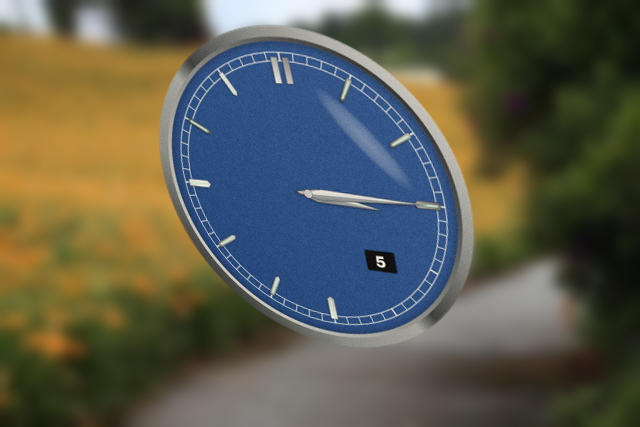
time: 3:15
